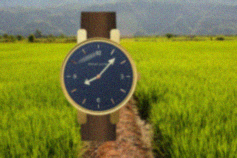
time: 8:07
